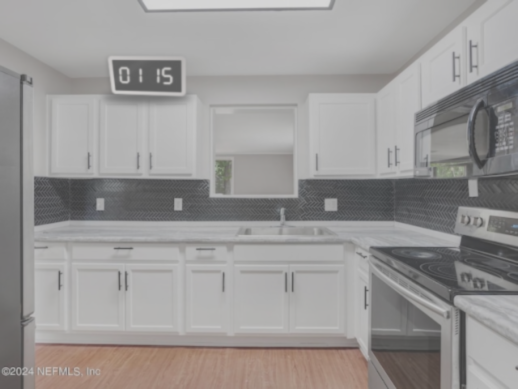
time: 1:15
